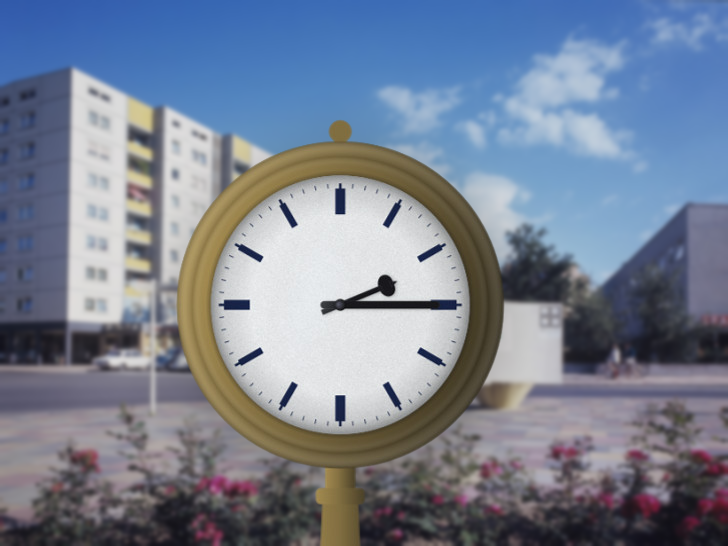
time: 2:15
